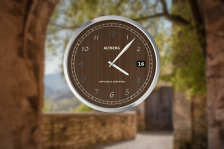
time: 4:07
